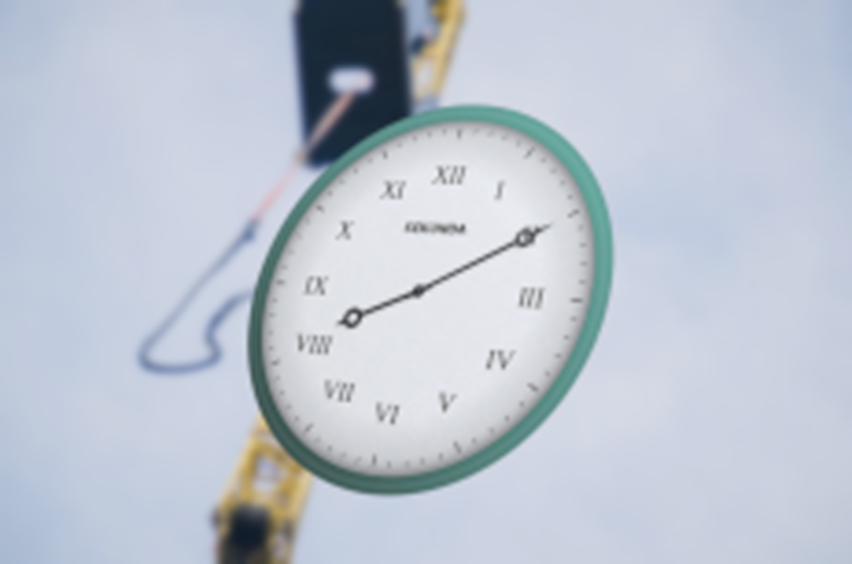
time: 8:10
